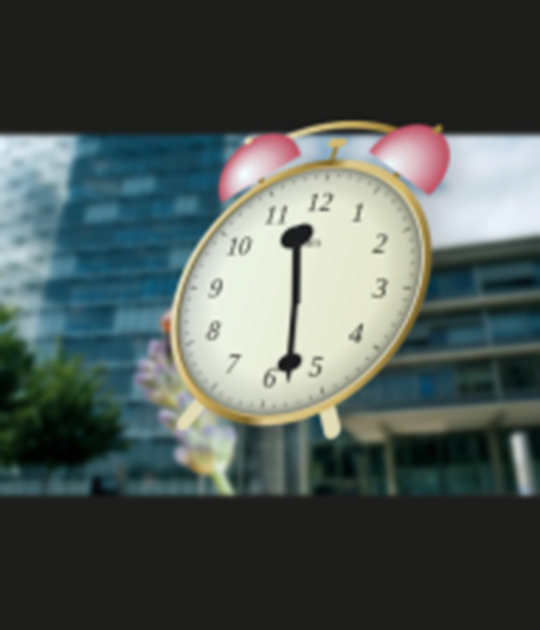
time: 11:28
